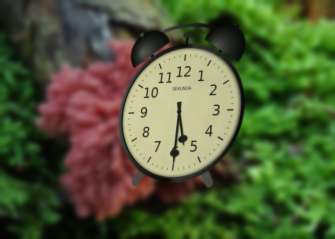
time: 5:30
